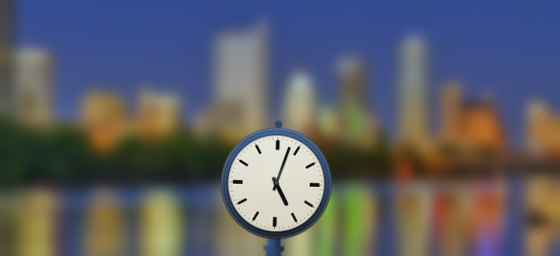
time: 5:03
